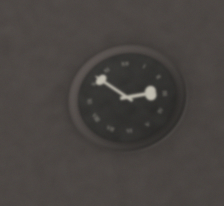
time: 2:52
